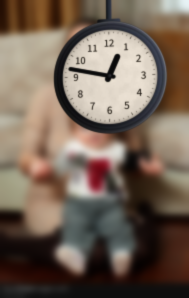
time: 12:47
